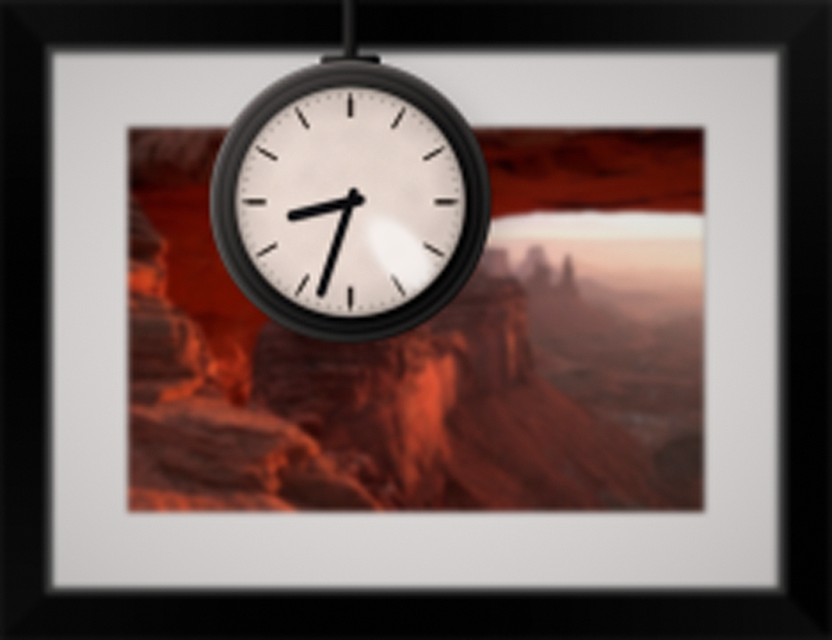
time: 8:33
